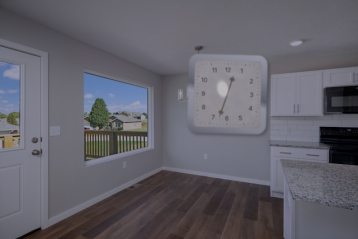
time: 12:33
